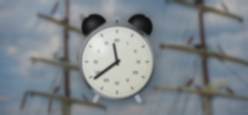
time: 11:39
